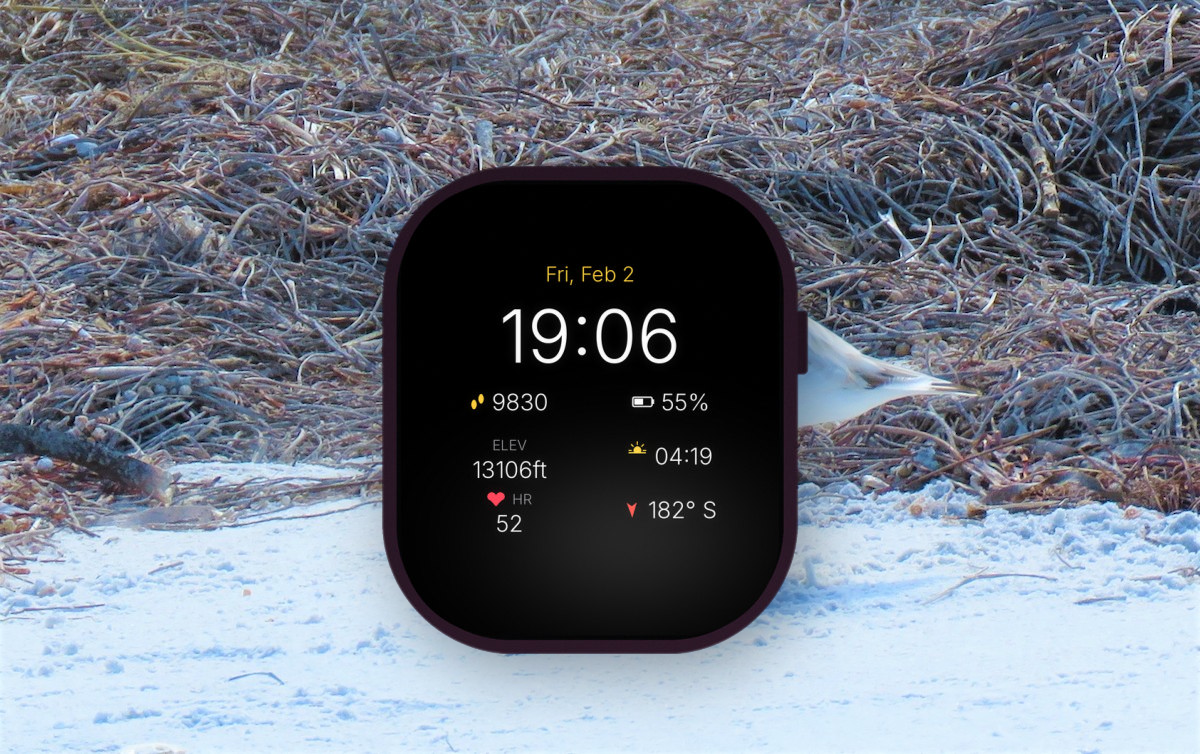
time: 19:06
